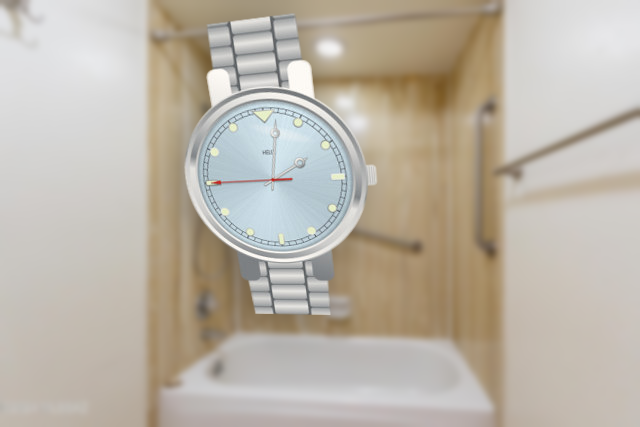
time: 2:01:45
